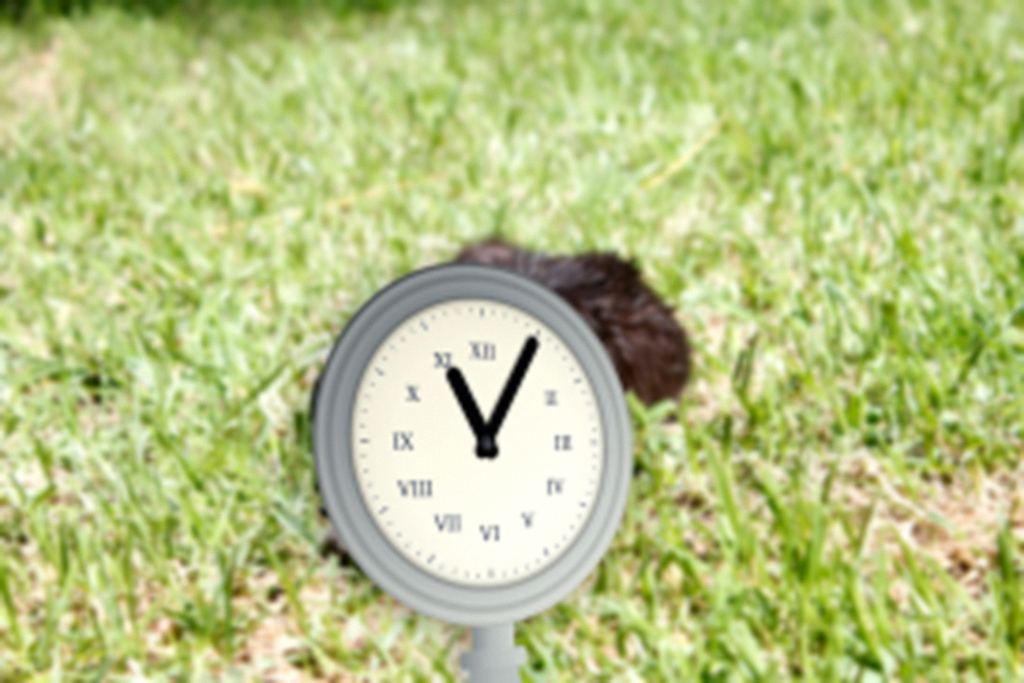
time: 11:05
